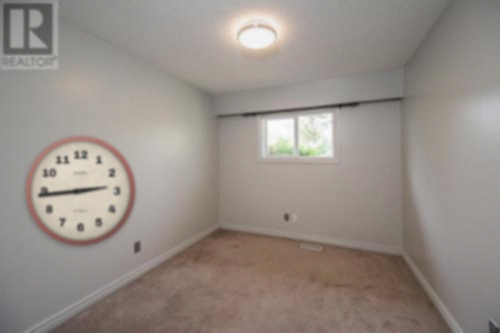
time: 2:44
